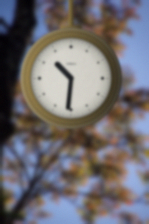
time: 10:31
